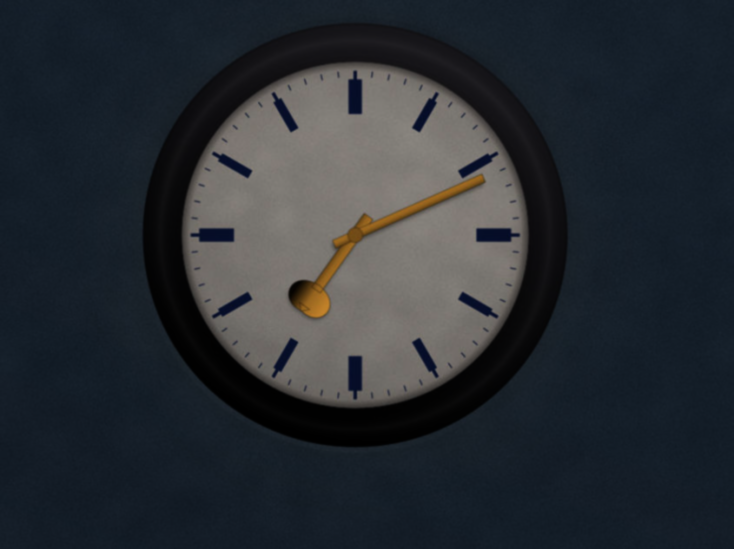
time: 7:11
